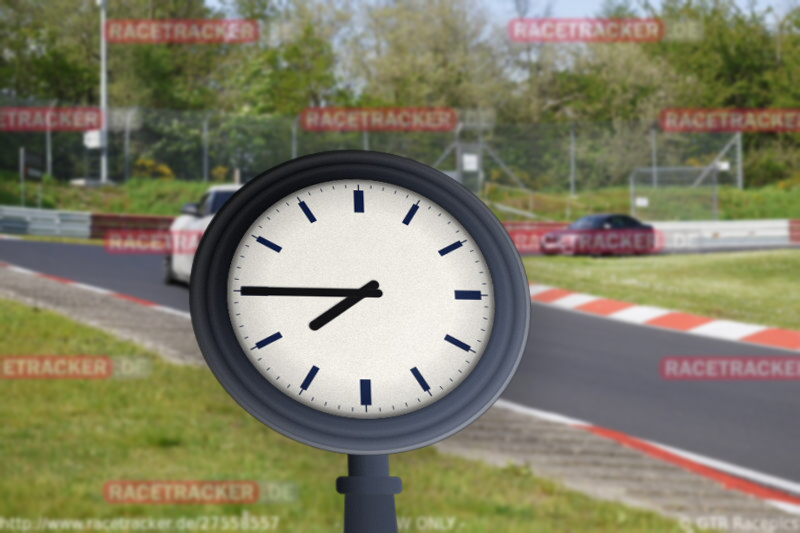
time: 7:45
